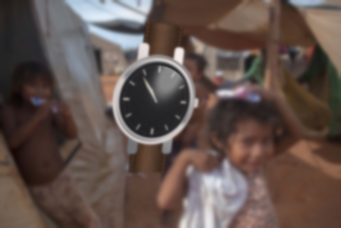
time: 10:54
